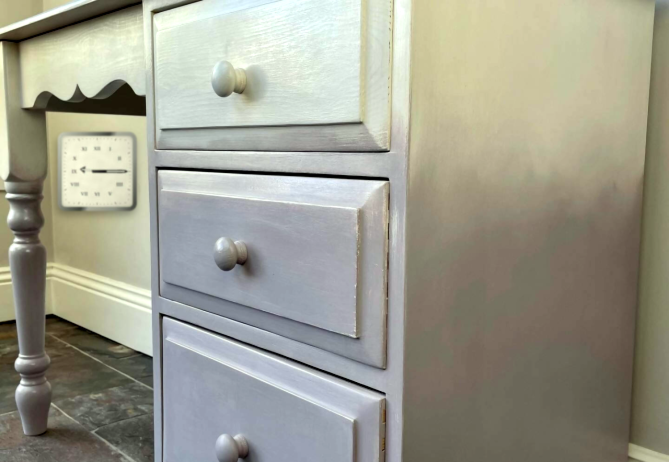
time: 9:15
